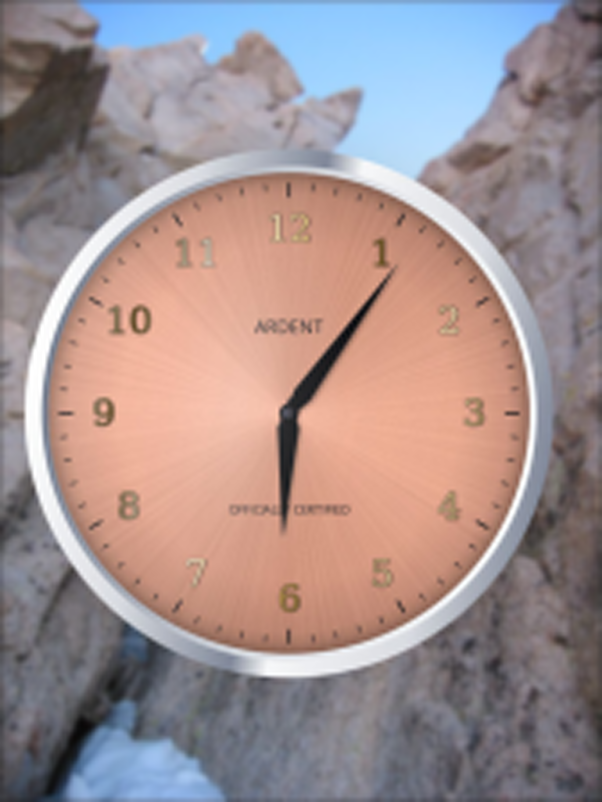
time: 6:06
